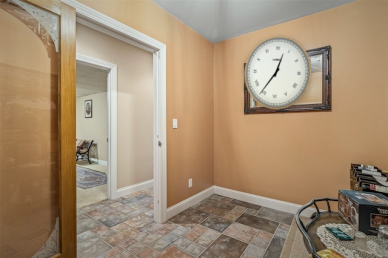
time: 12:36
